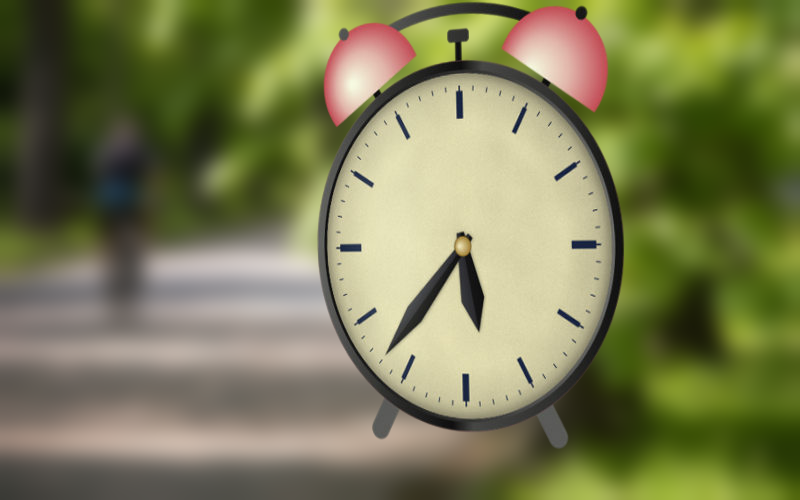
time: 5:37
